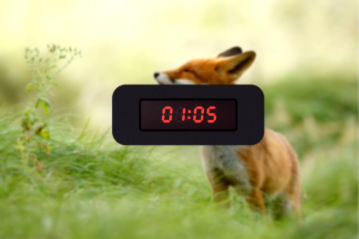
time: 1:05
